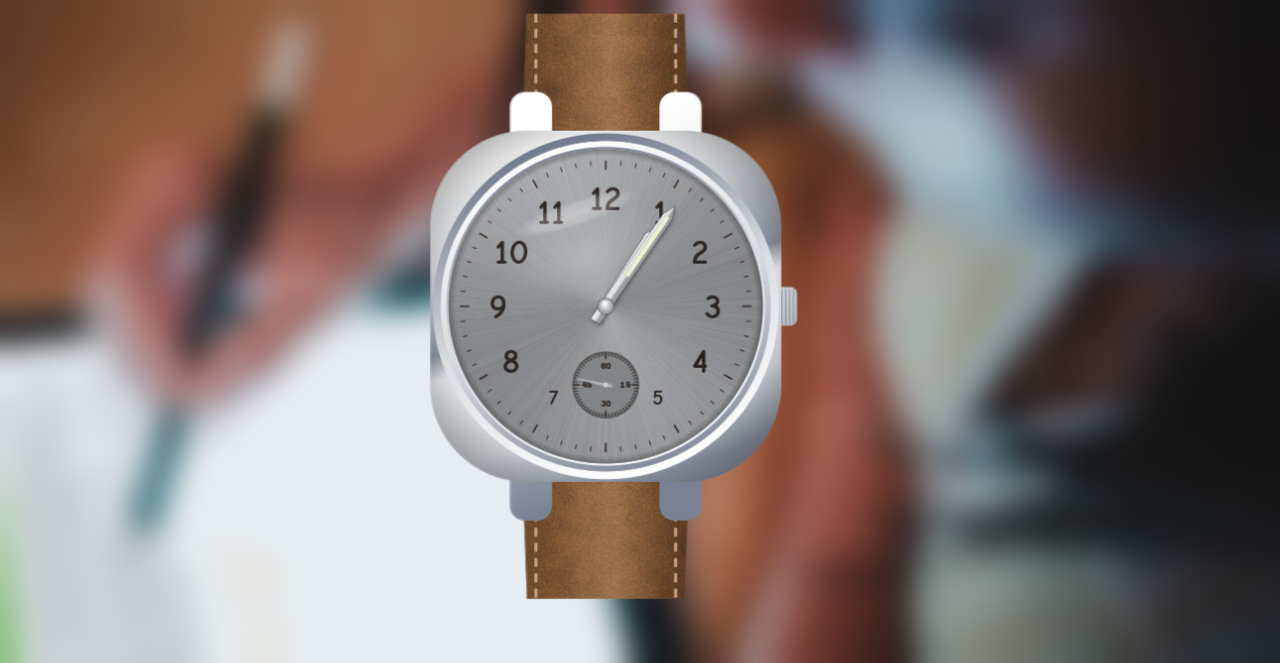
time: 1:05:47
